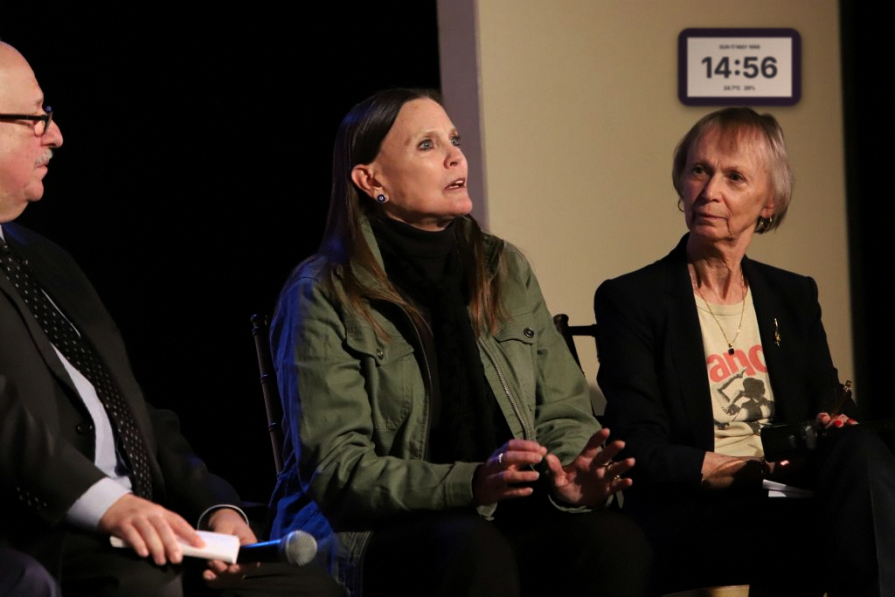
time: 14:56
